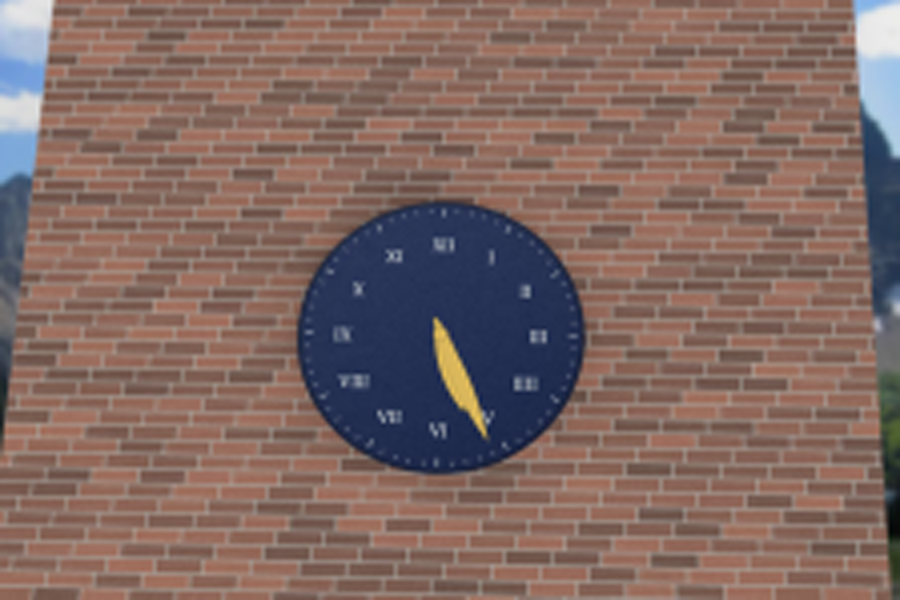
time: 5:26
